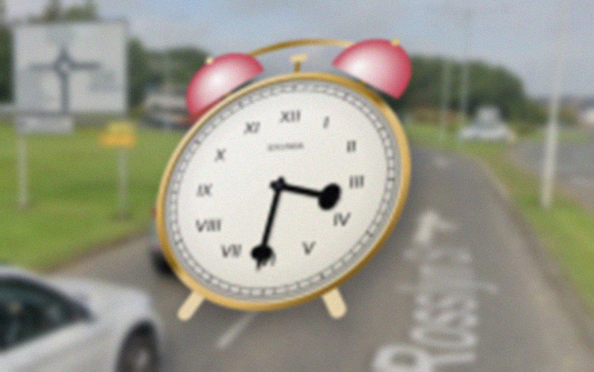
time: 3:31
